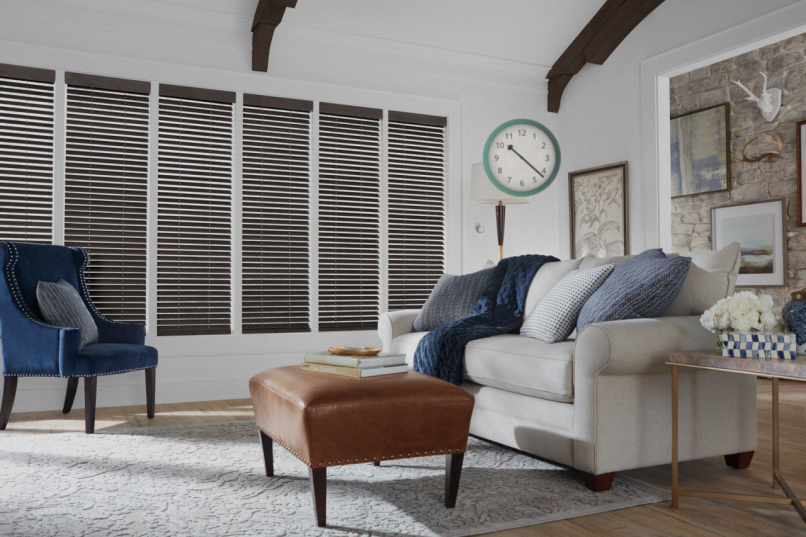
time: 10:22
